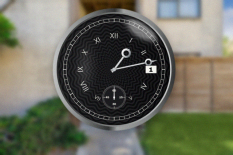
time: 1:13
